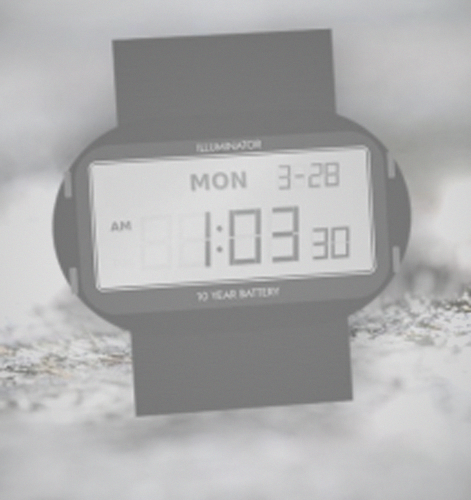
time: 1:03:30
